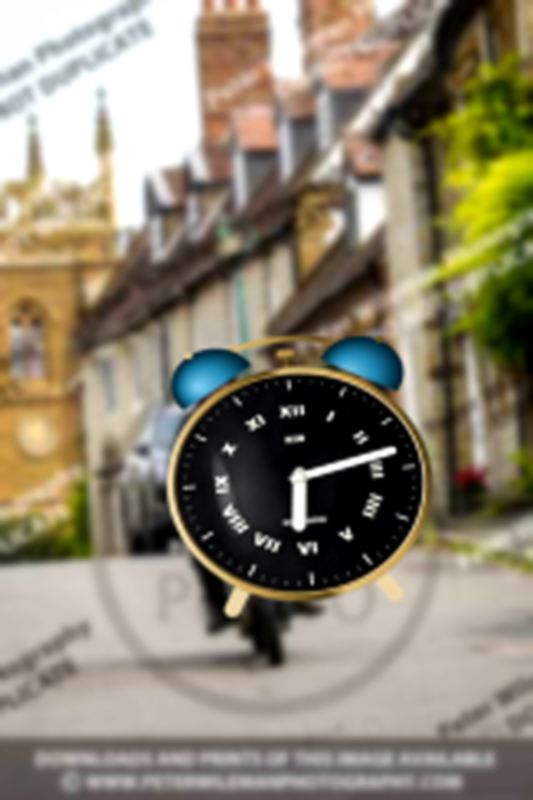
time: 6:13
